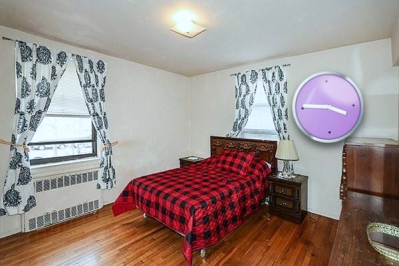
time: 3:46
